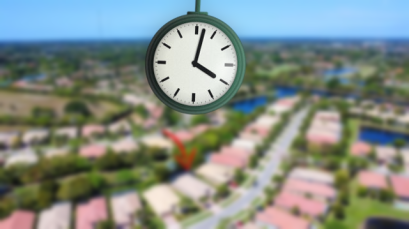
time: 4:02
